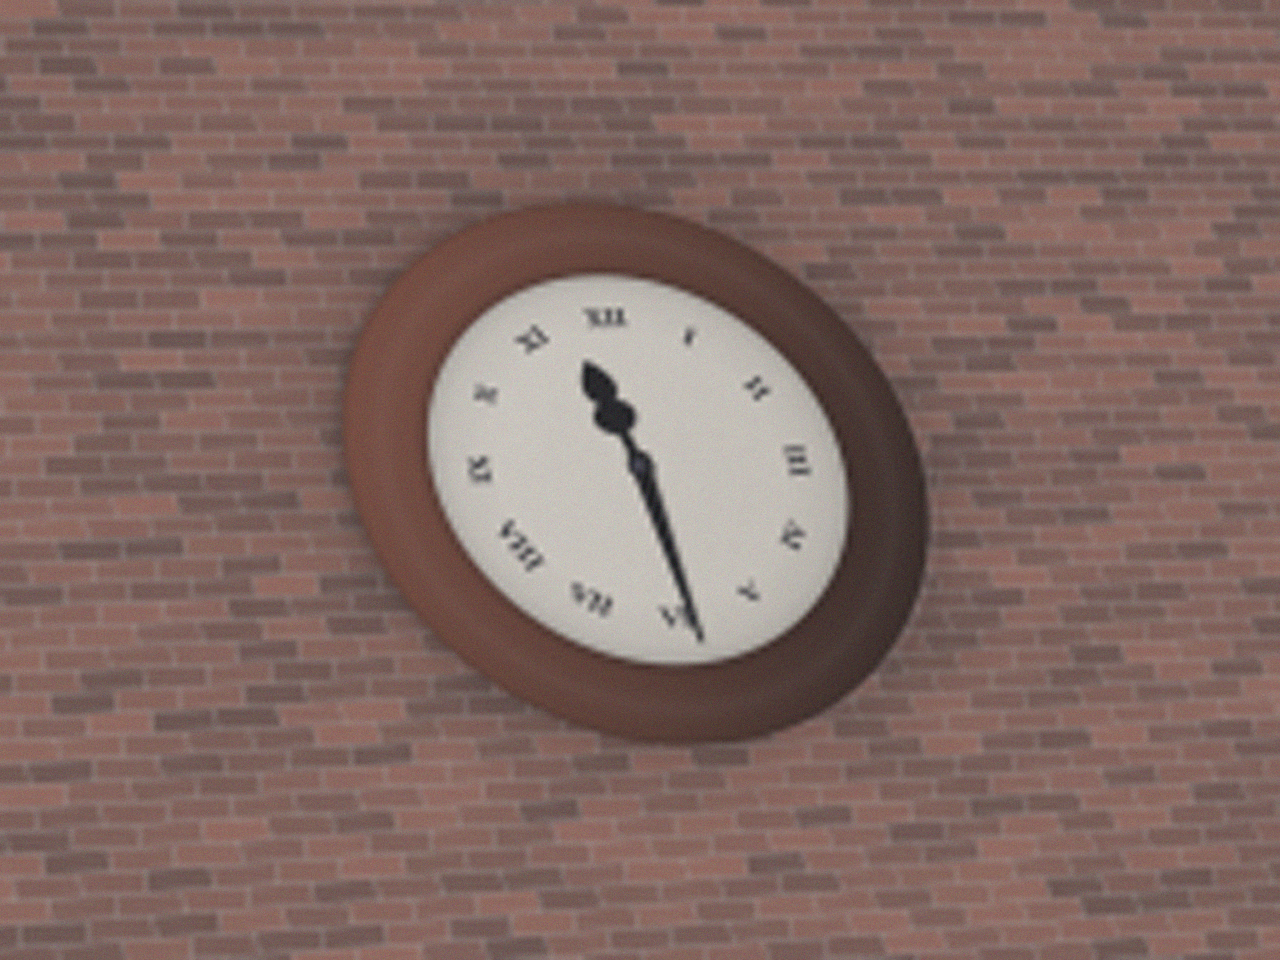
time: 11:29
